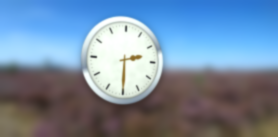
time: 2:30
